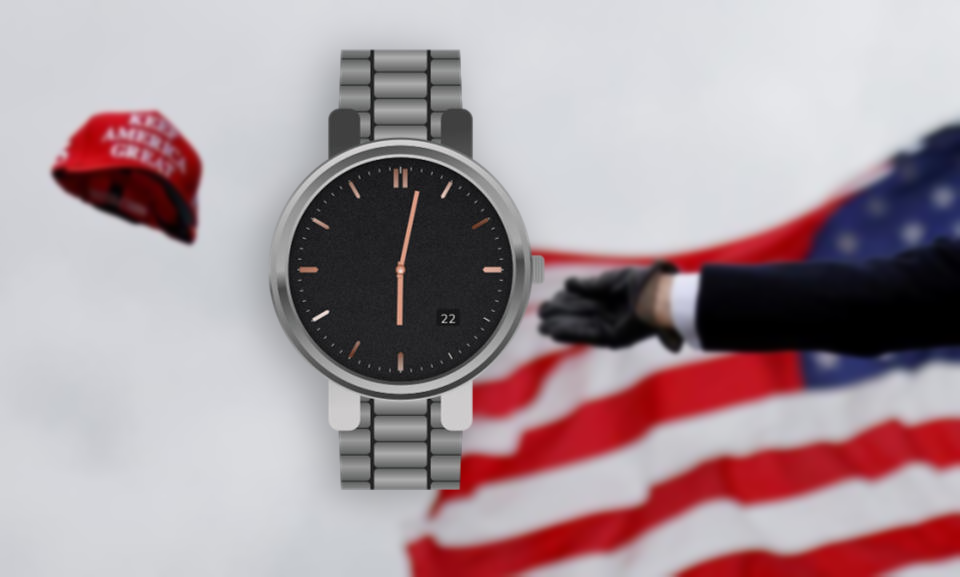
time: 6:02
